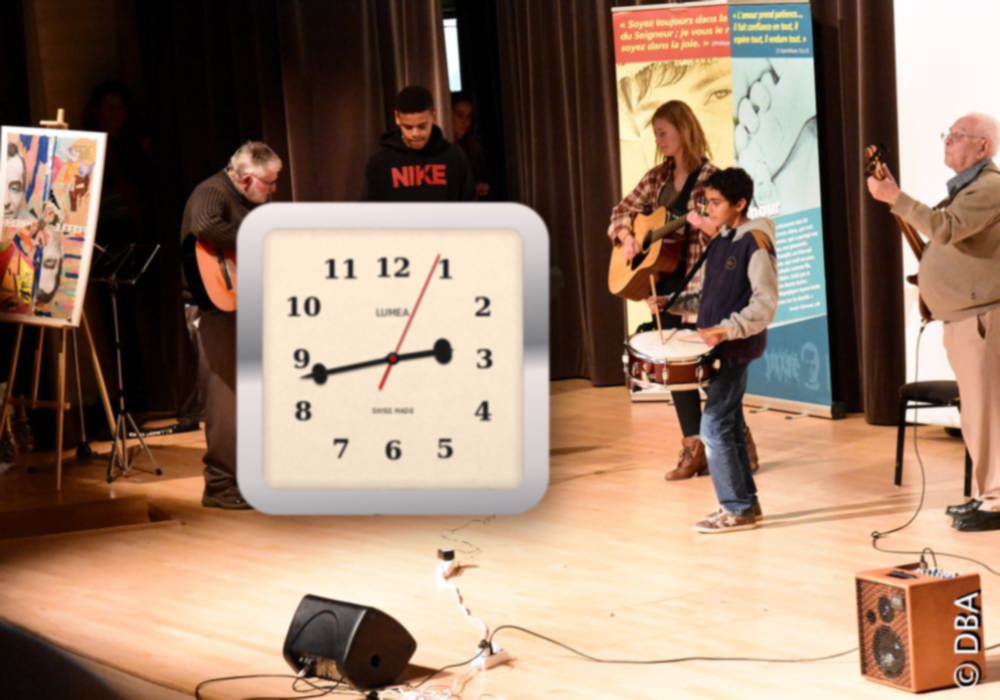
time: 2:43:04
